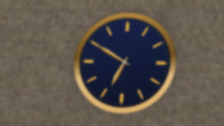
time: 6:50
